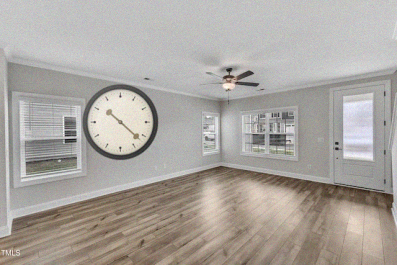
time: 10:22
